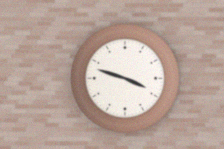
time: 3:48
